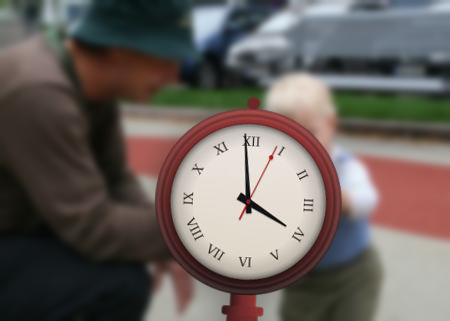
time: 3:59:04
